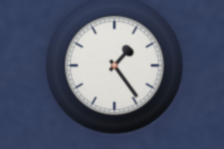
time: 1:24
